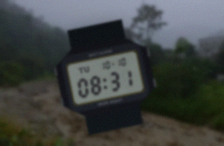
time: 8:31
